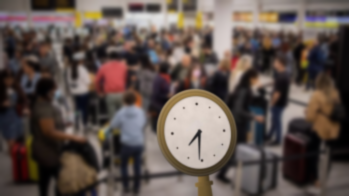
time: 7:31
